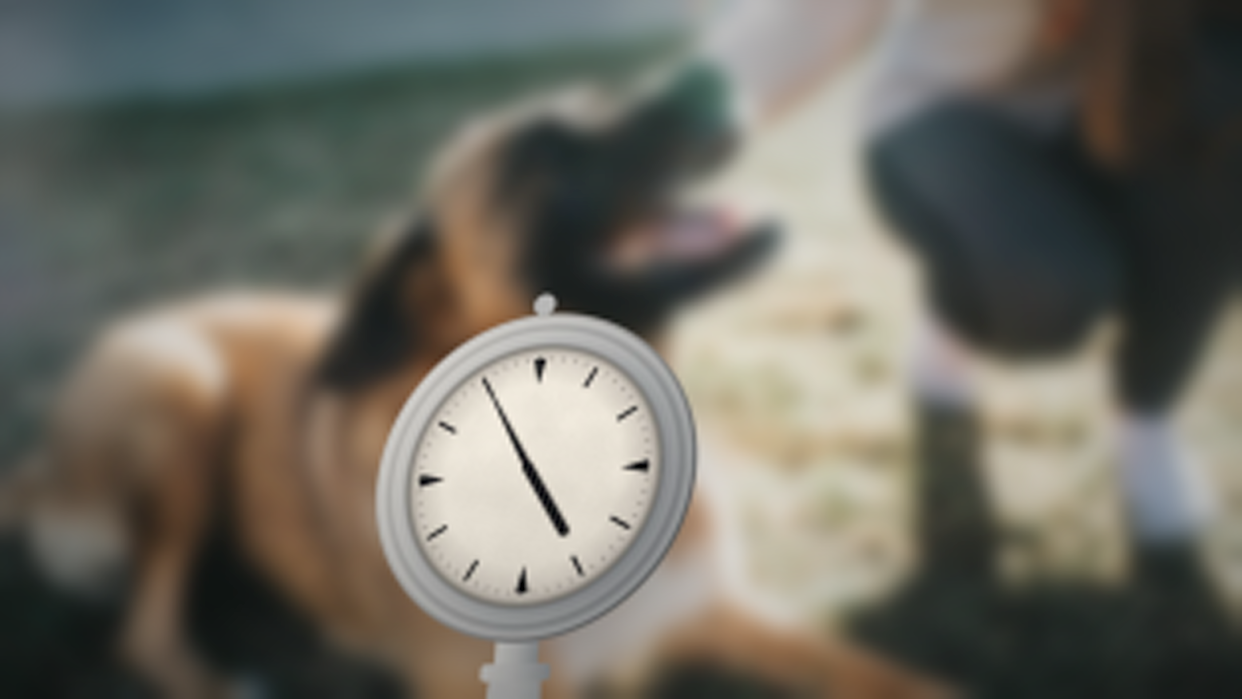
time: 4:55
